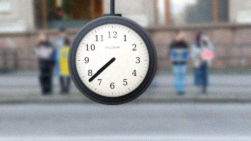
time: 7:38
